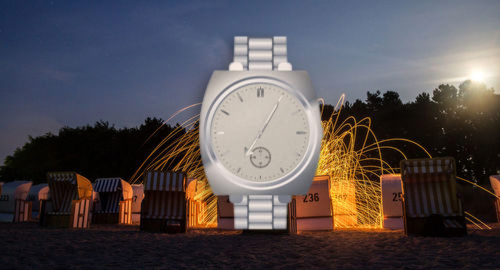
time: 7:05
